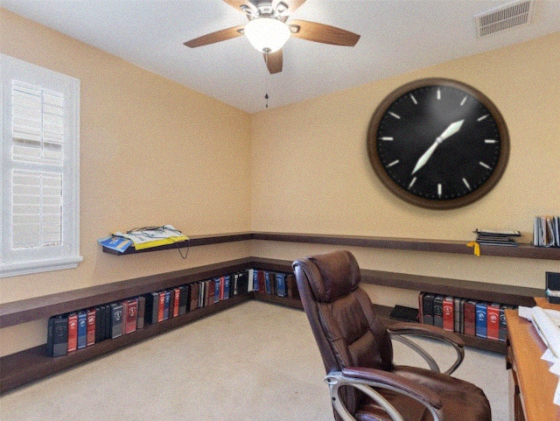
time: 1:36
